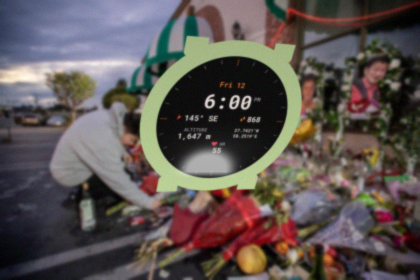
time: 6:00
